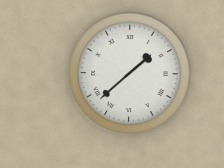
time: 1:38
